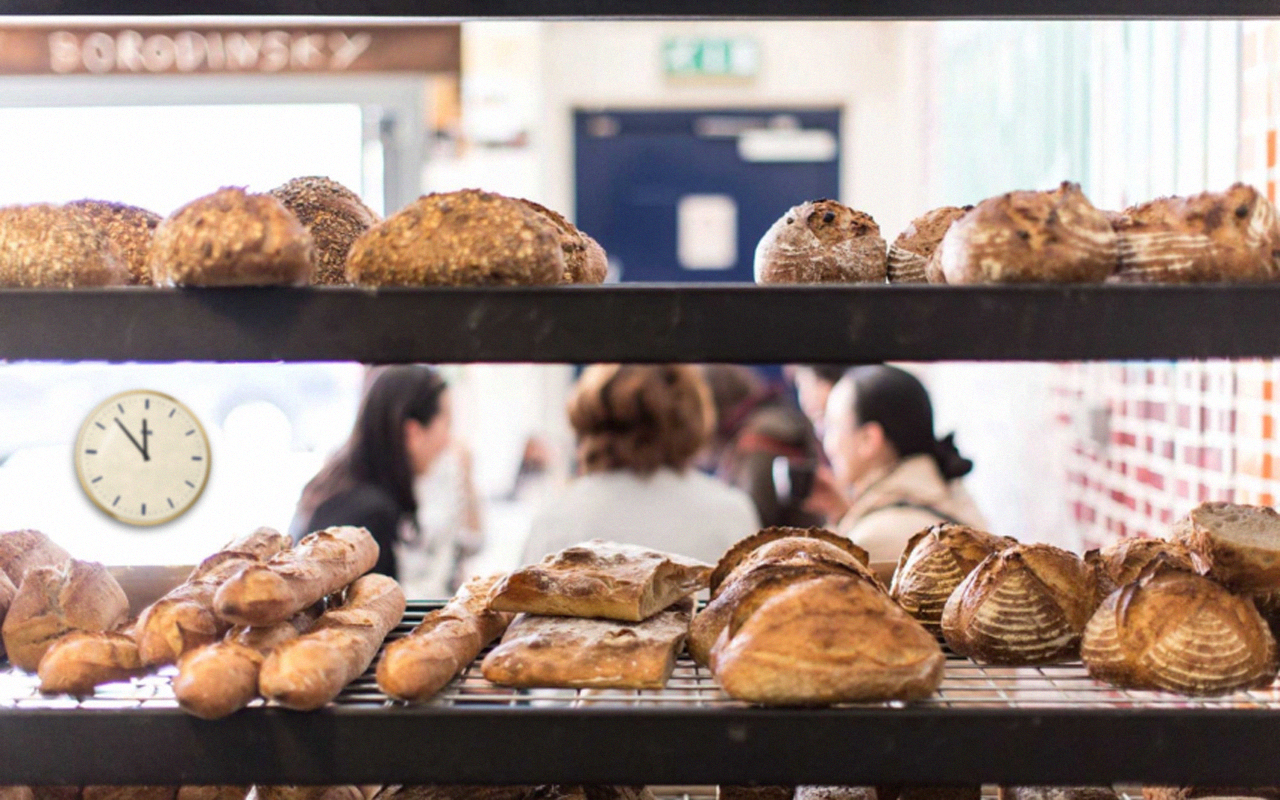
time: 11:53
